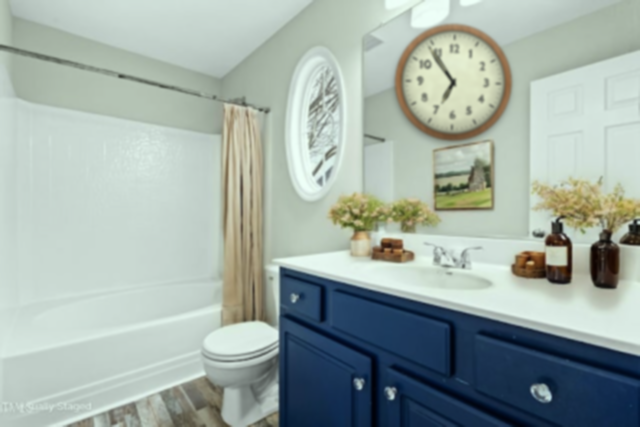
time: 6:54
